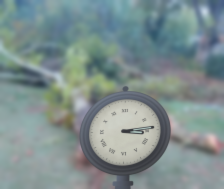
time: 3:14
